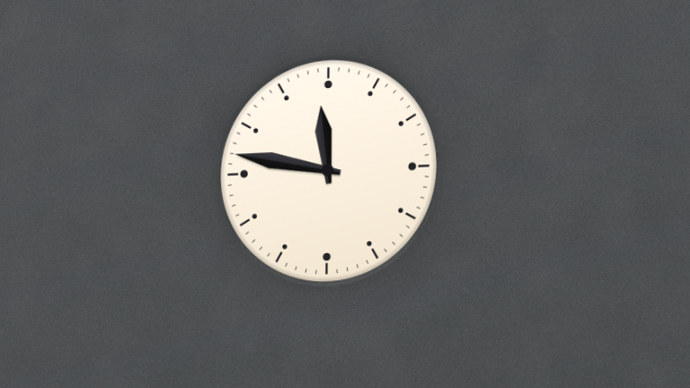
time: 11:47
